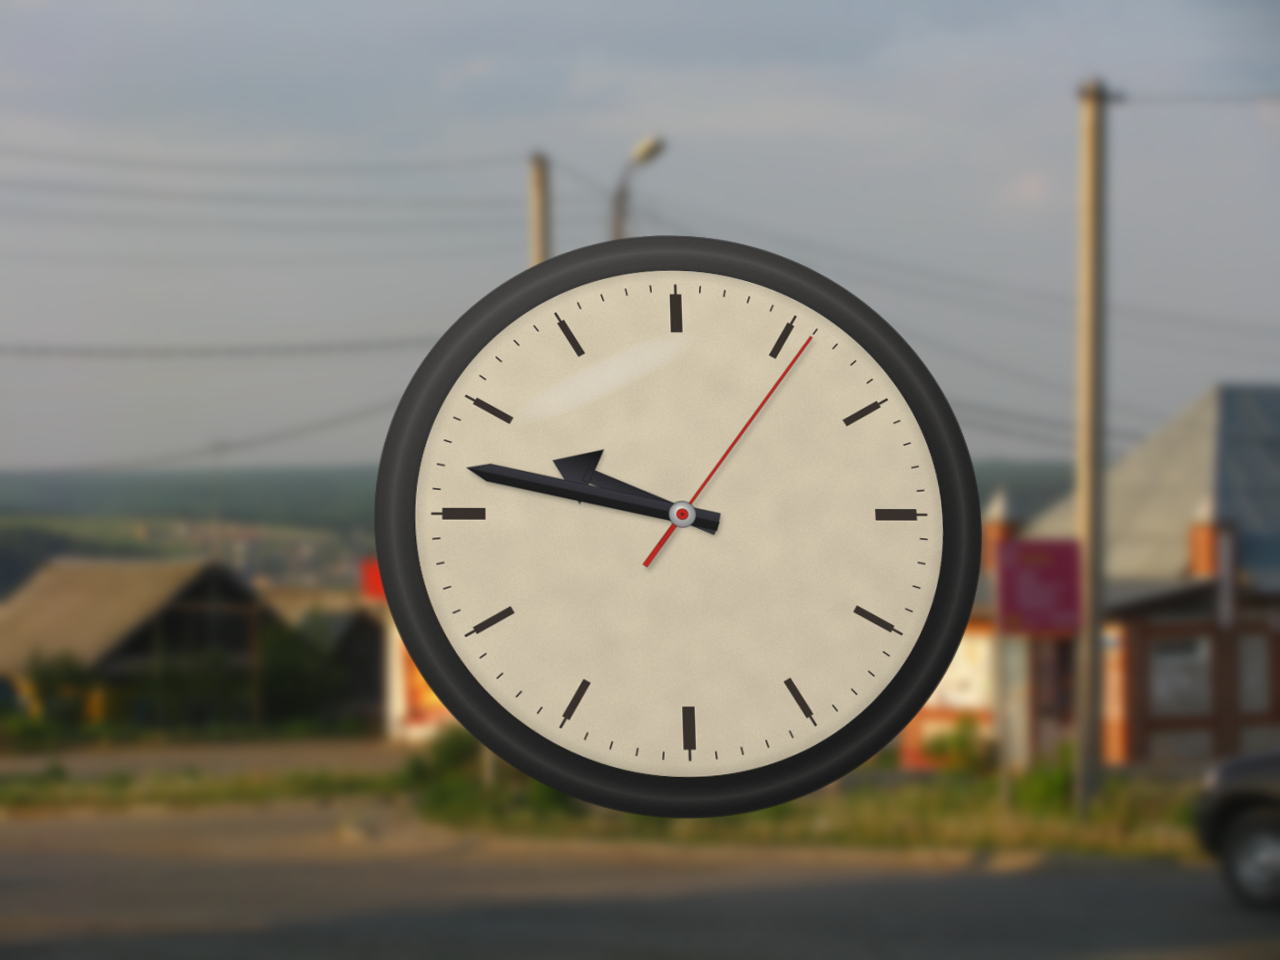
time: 9:47:06
